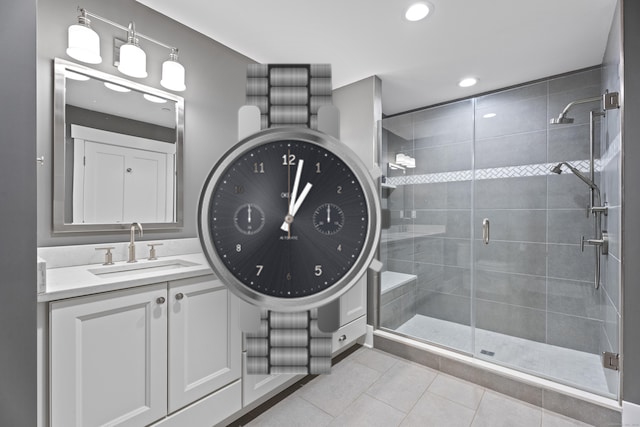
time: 1:02
